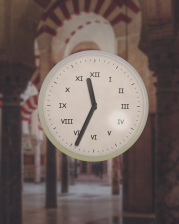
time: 11:34
